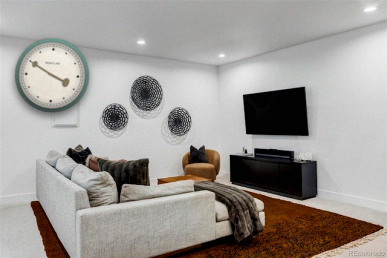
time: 3:50
